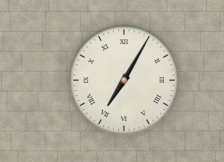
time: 7:05
